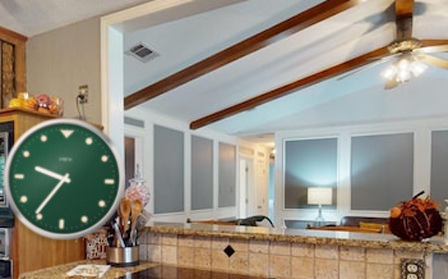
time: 9:36
